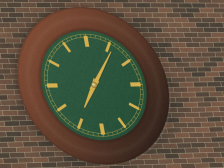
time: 7:06
